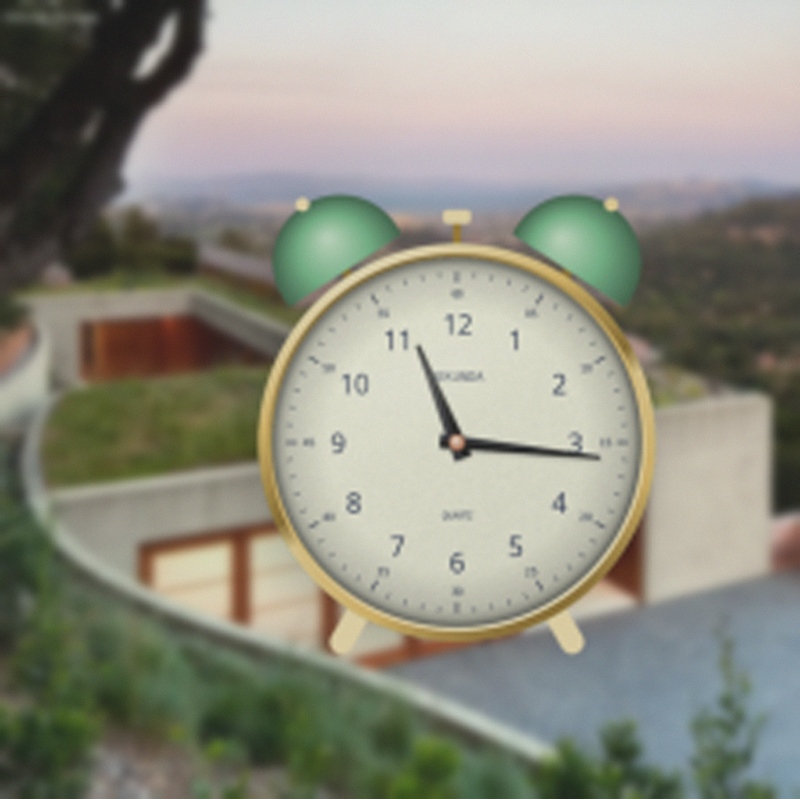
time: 11:16
